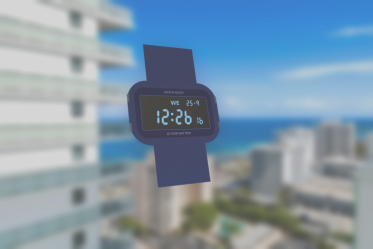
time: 12:26:16
